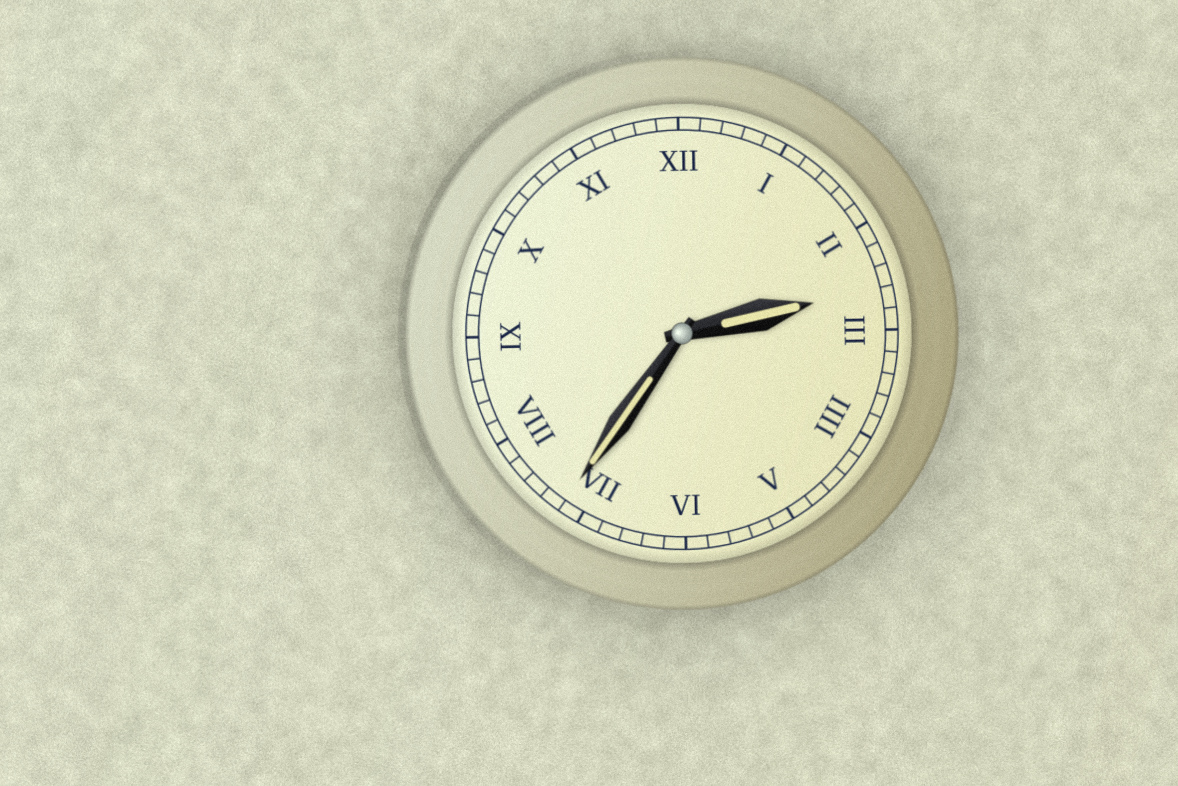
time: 2:36
